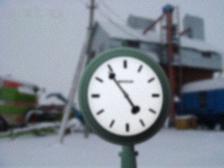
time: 4:54
